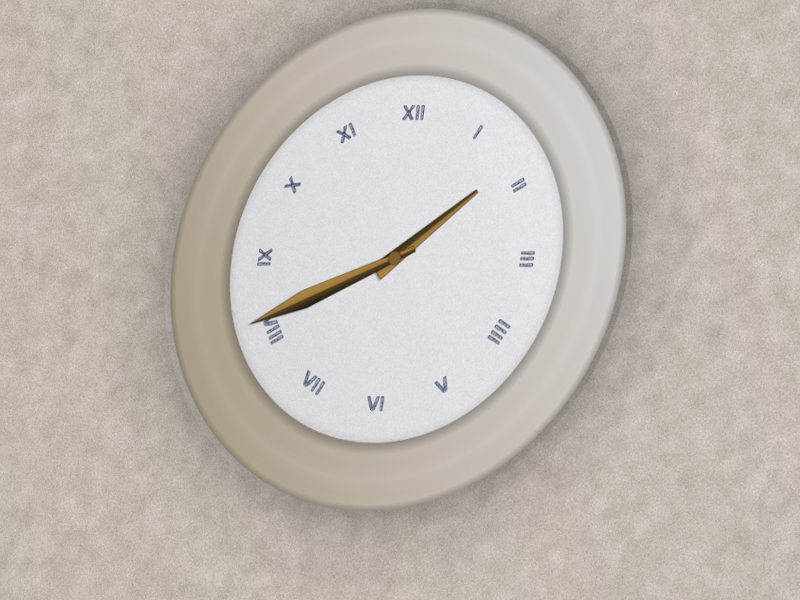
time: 1:41
